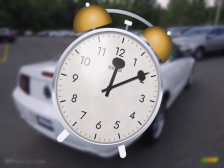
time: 12:09
